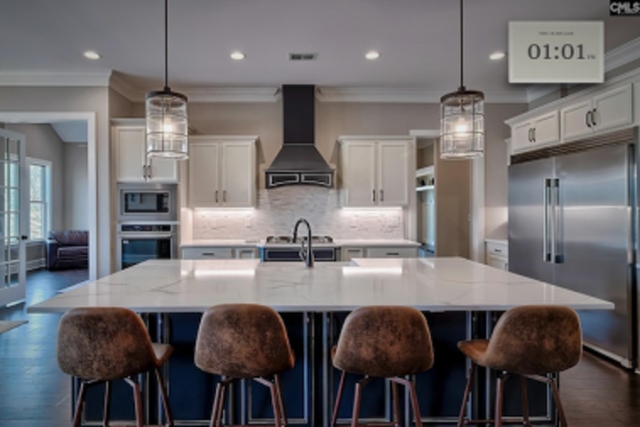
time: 1:01
